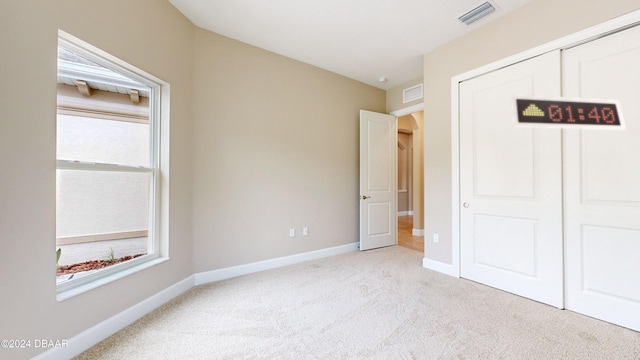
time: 1:40
